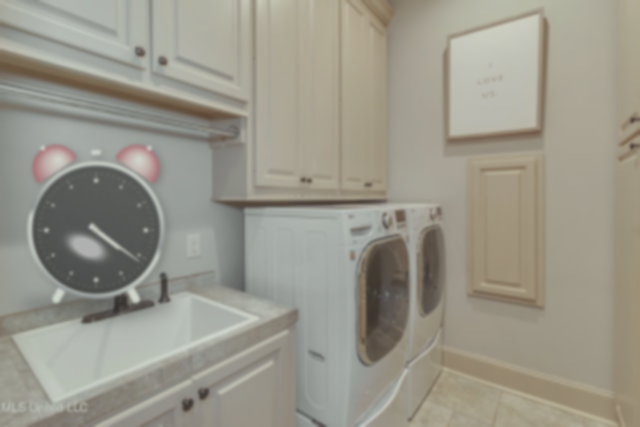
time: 4:21
